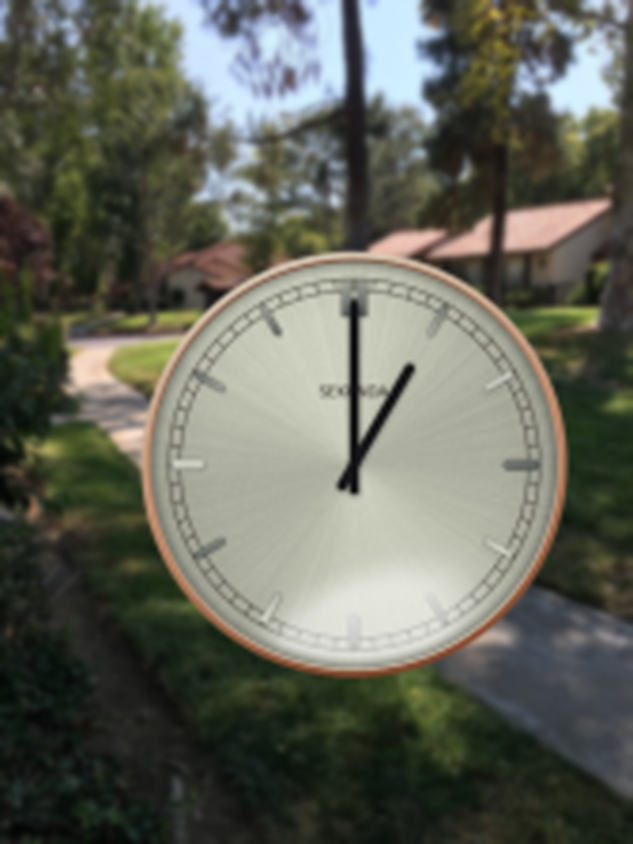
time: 1:00
